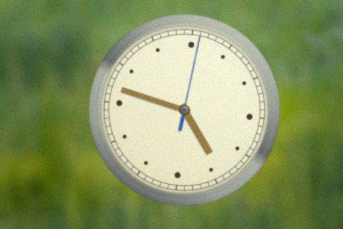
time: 4:47:01
